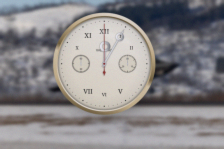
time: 12:05
